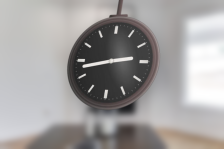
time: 2:43
